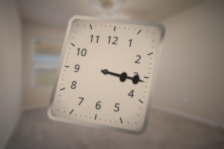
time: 3:16
